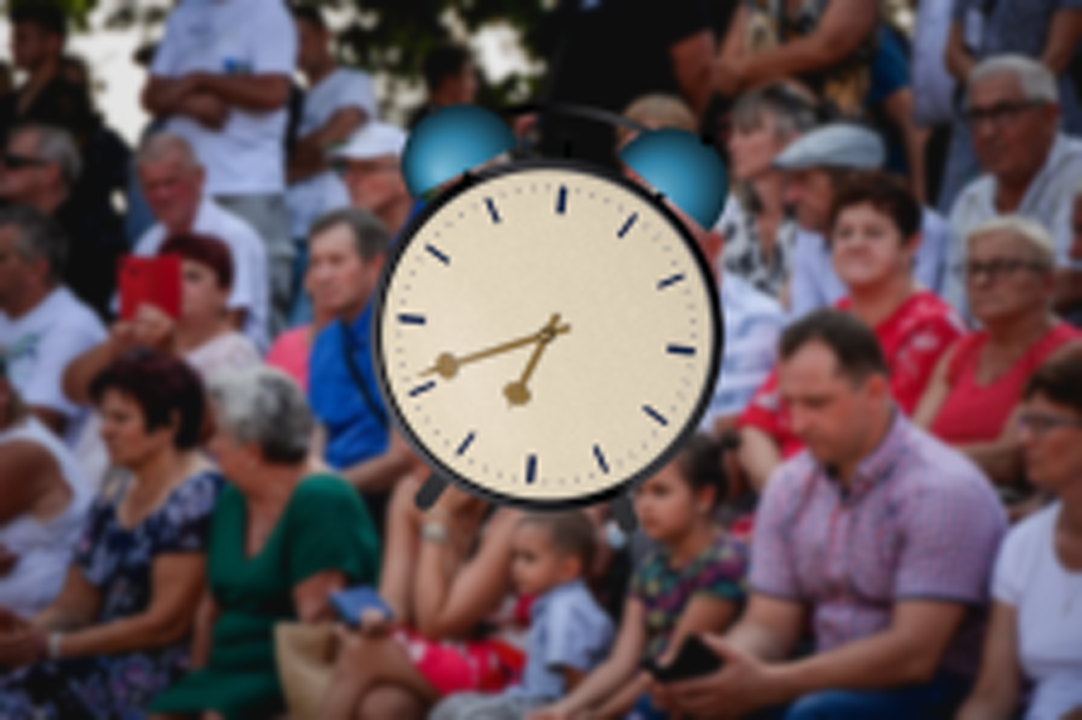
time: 6:41
